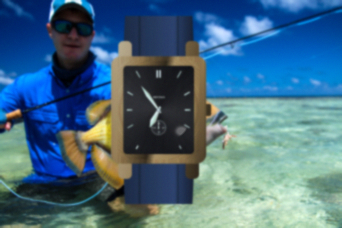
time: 6:54
